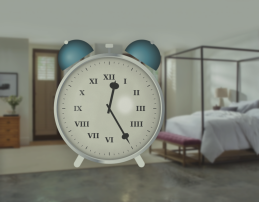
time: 12:25
